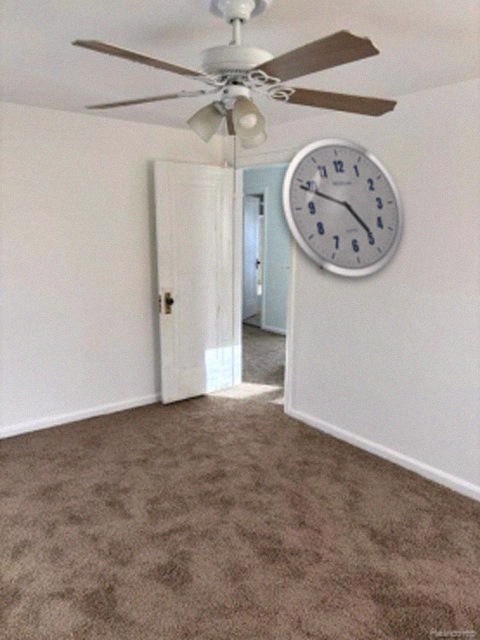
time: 4:49
